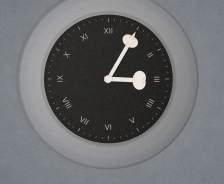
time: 3:05
